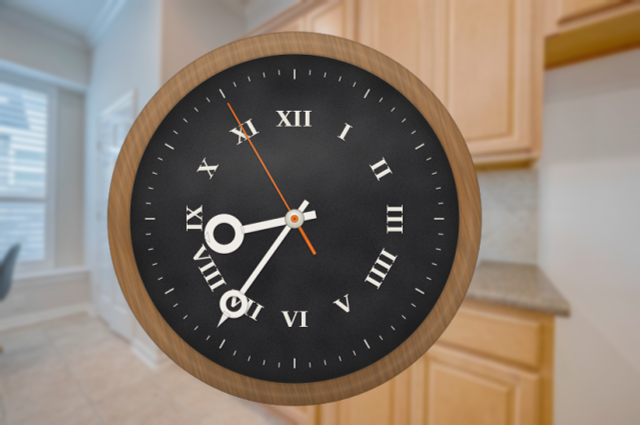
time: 8:35:55
